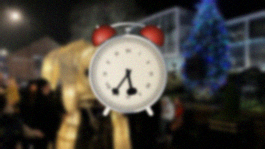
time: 5:36
